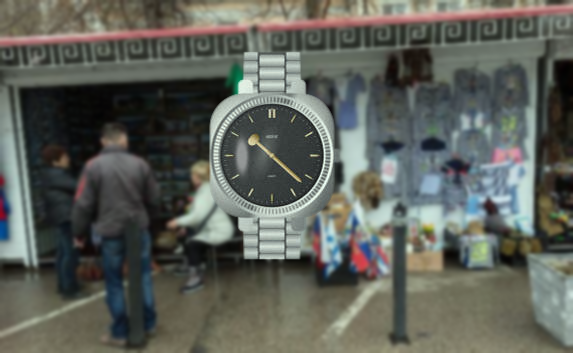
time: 10:22
